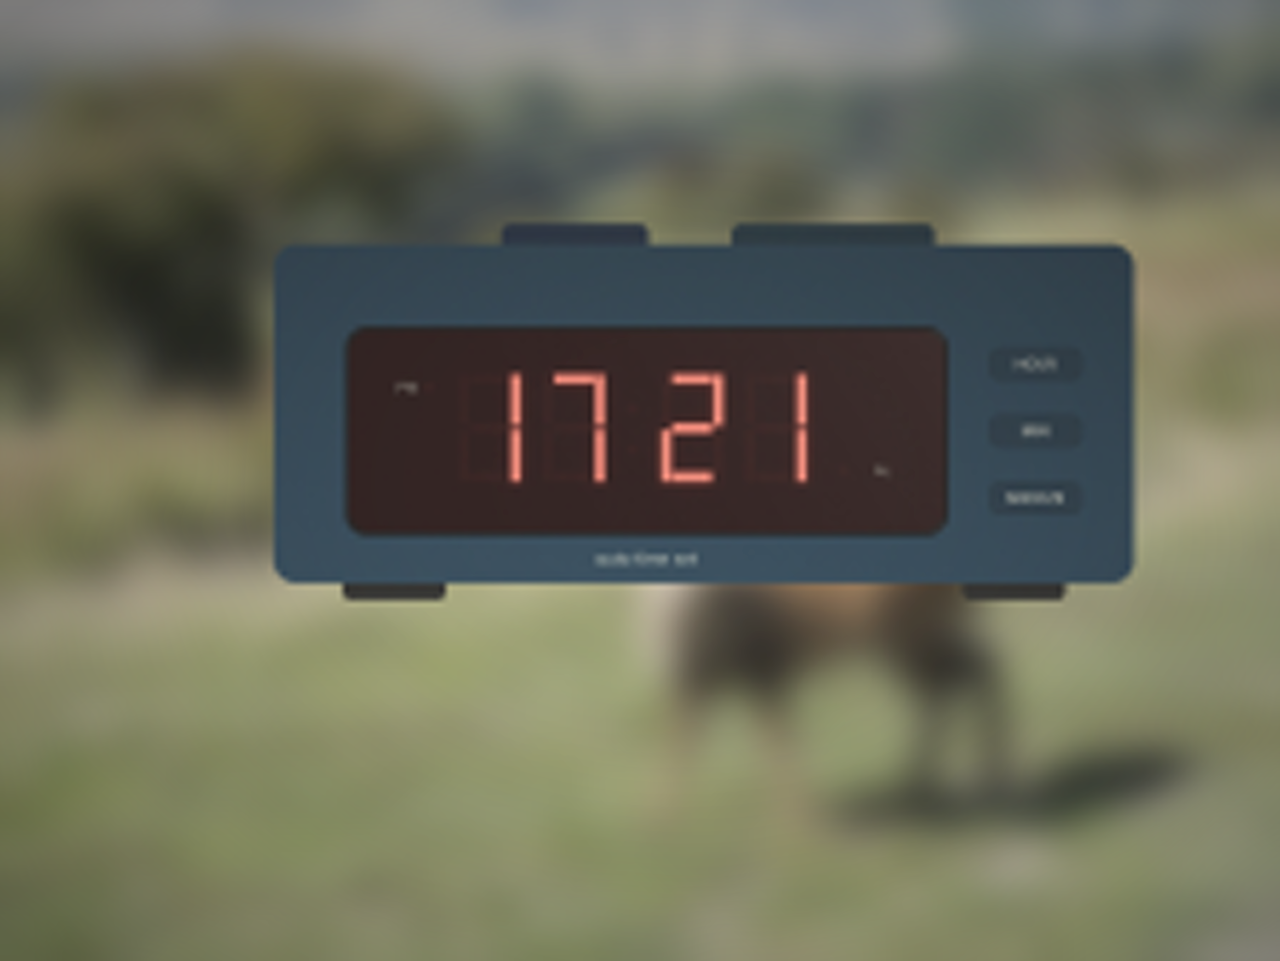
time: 17:21
